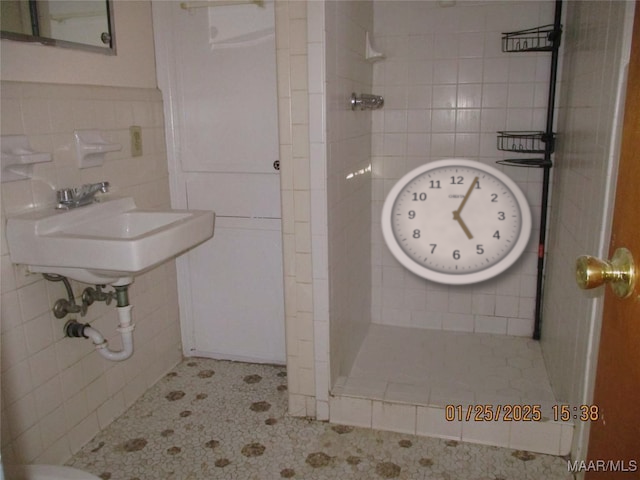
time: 5:04
